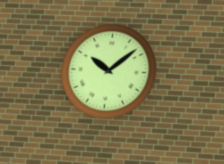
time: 10:08
